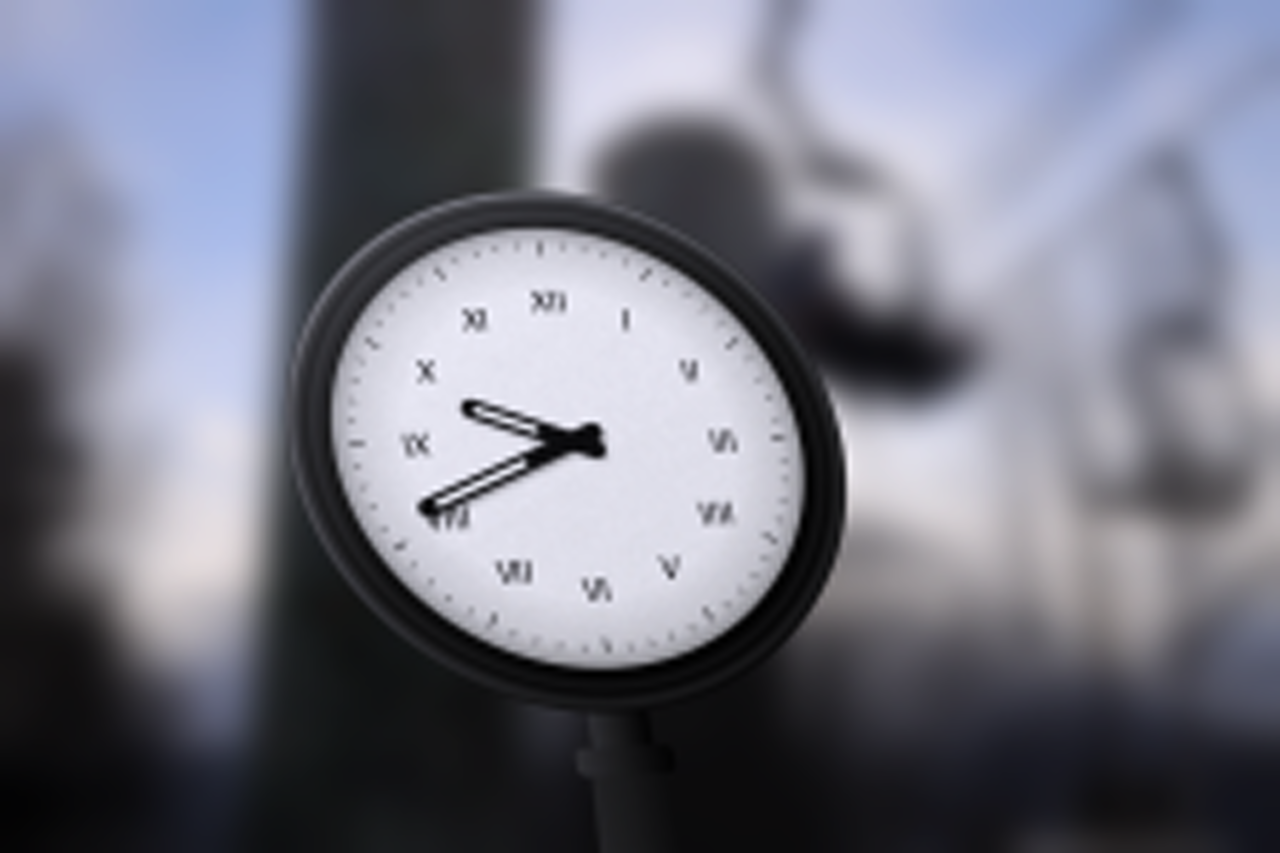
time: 9:41
